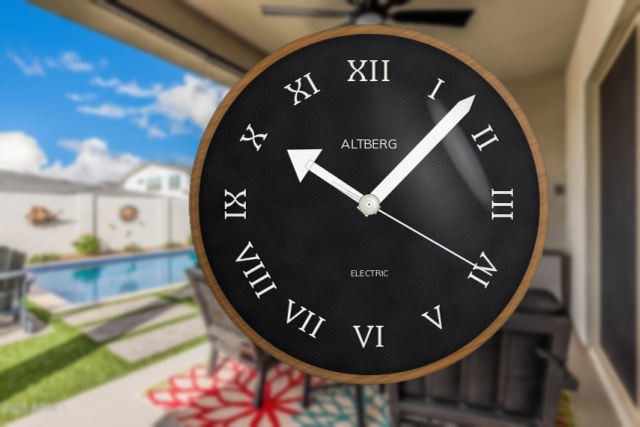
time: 10:07:20
